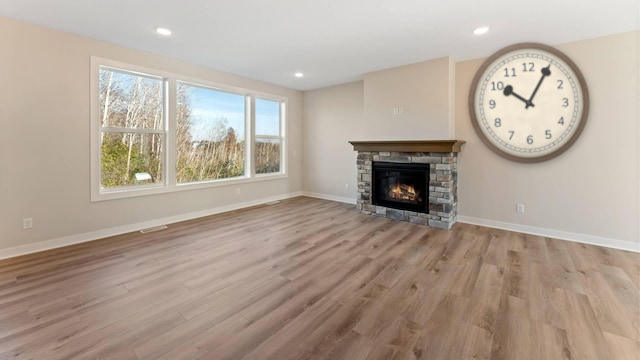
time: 10:05
